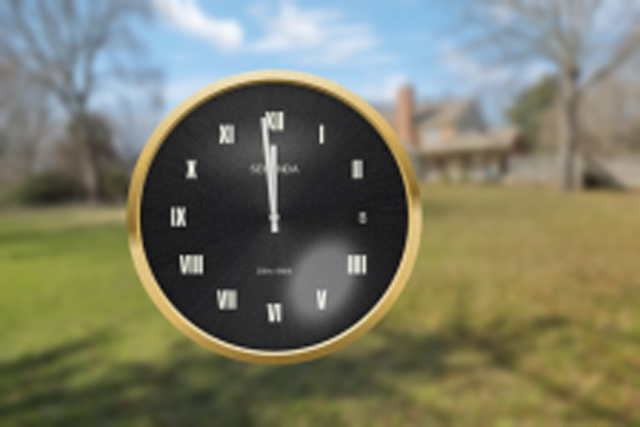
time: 11:59
